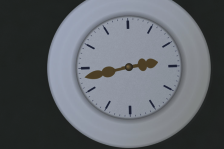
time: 2:43
